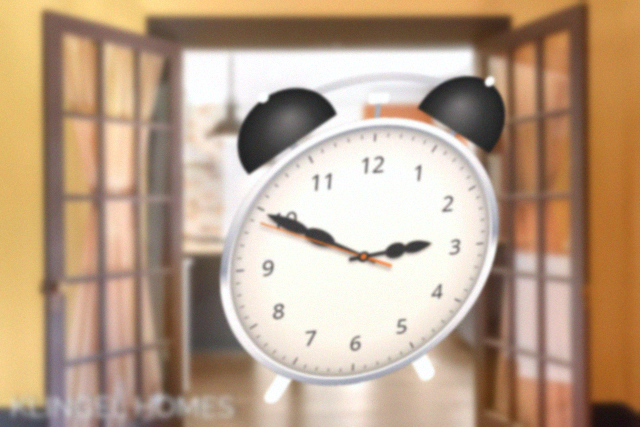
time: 2:49:49
